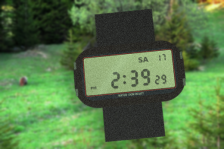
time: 2:39:29
